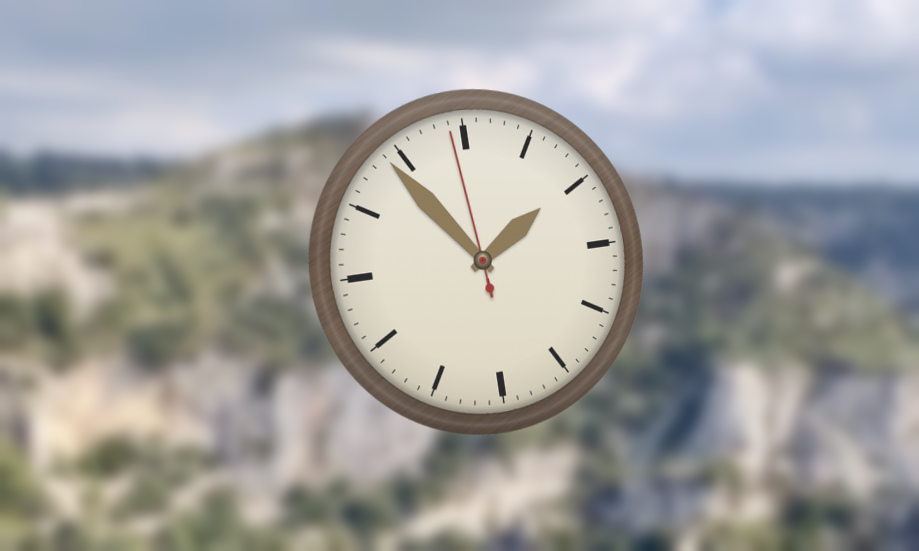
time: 1:53:59
